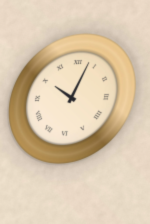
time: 10:03
